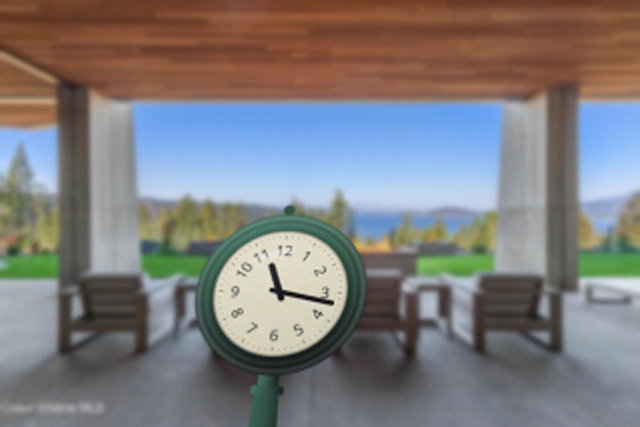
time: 11:17
